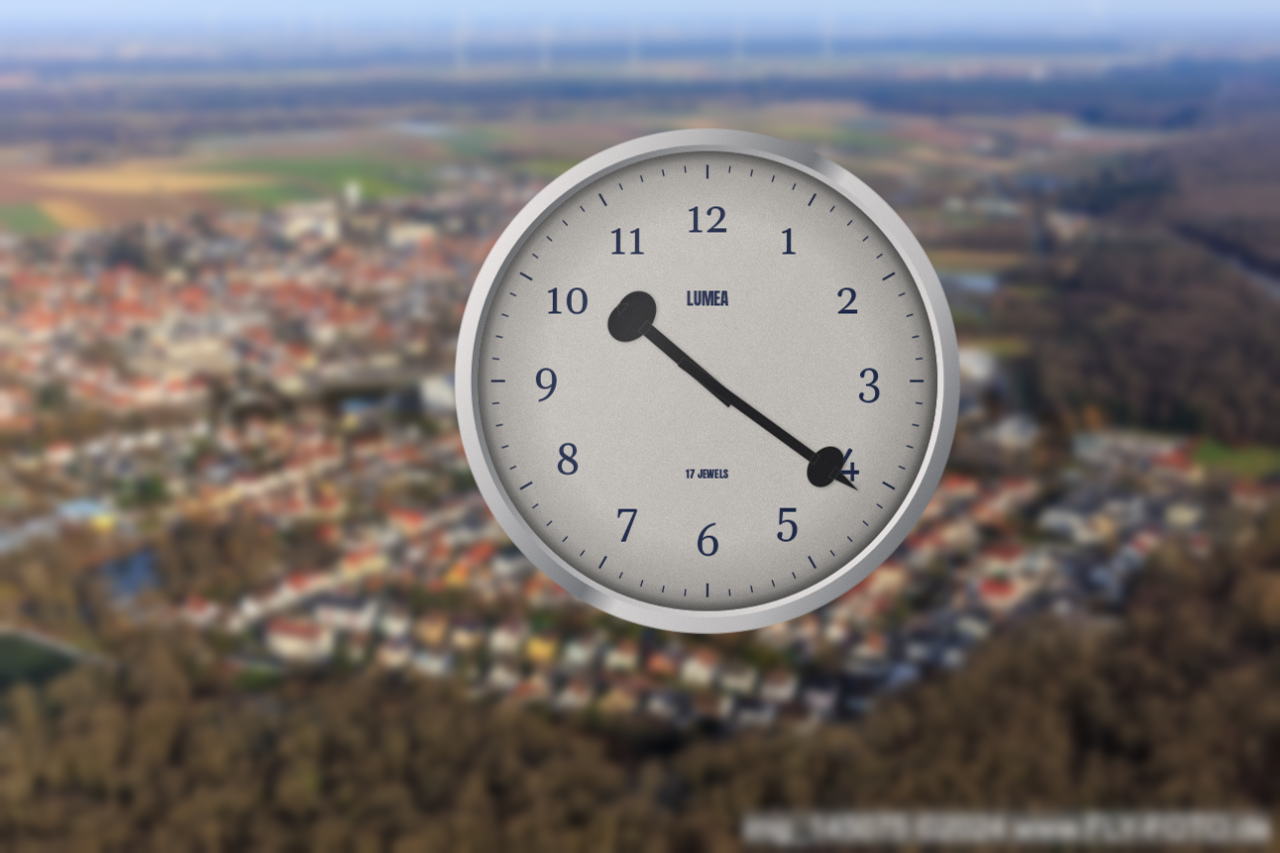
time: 10:21
